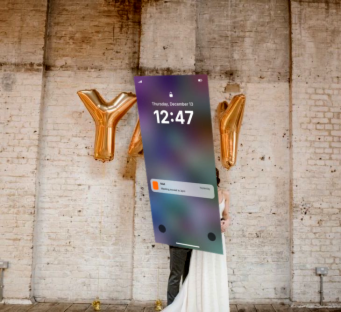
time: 12:47
